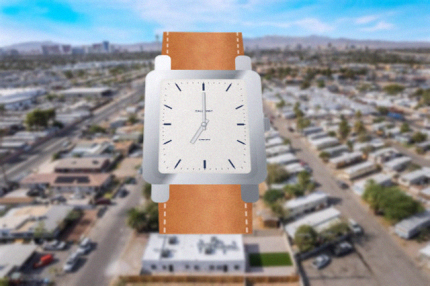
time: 7:00
